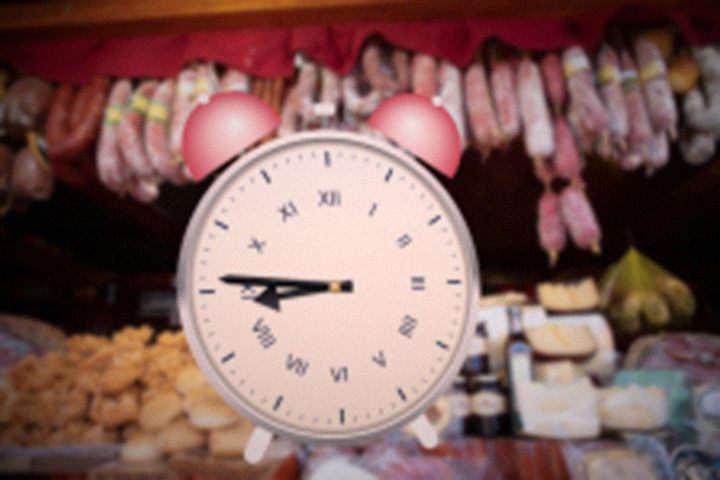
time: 8:46
